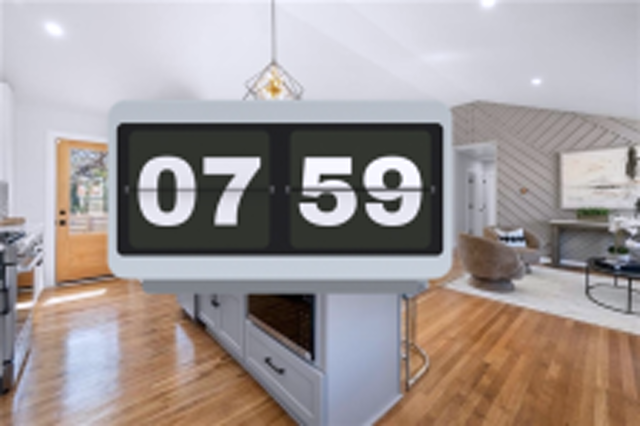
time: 7:59
